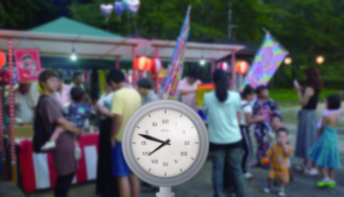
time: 7:48
